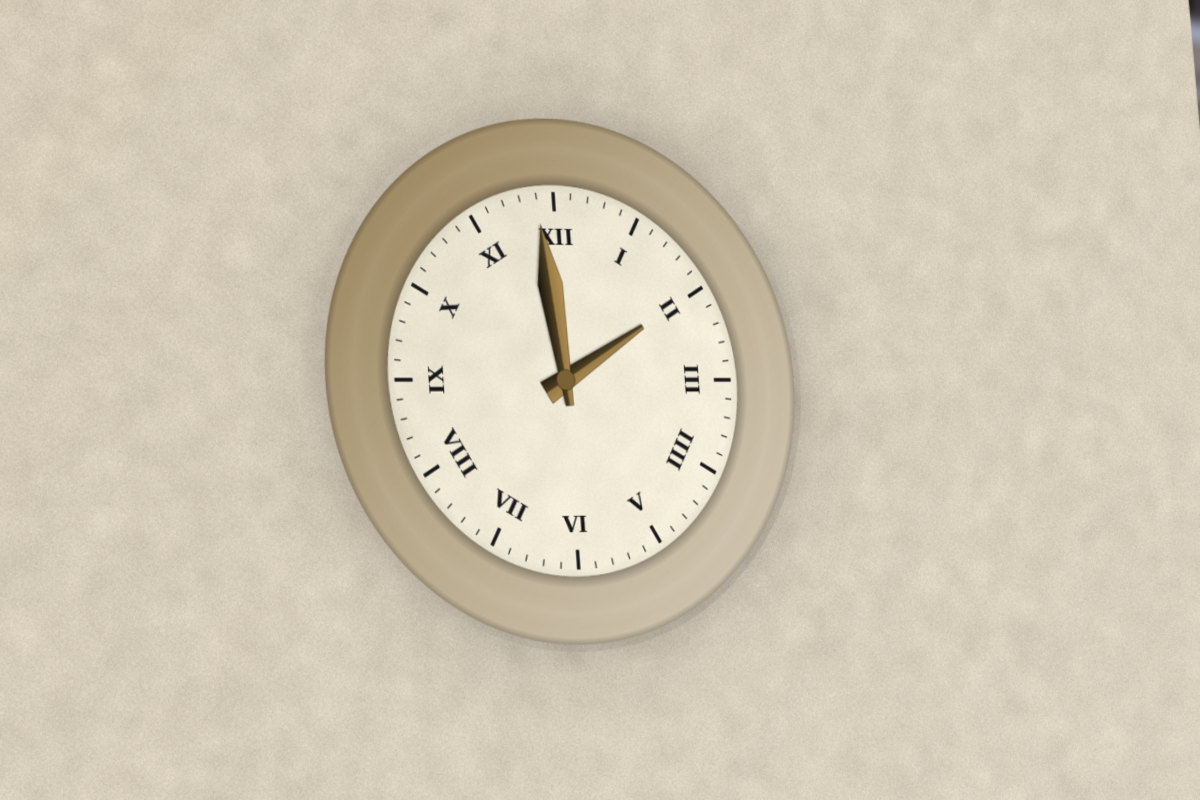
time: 1:59
